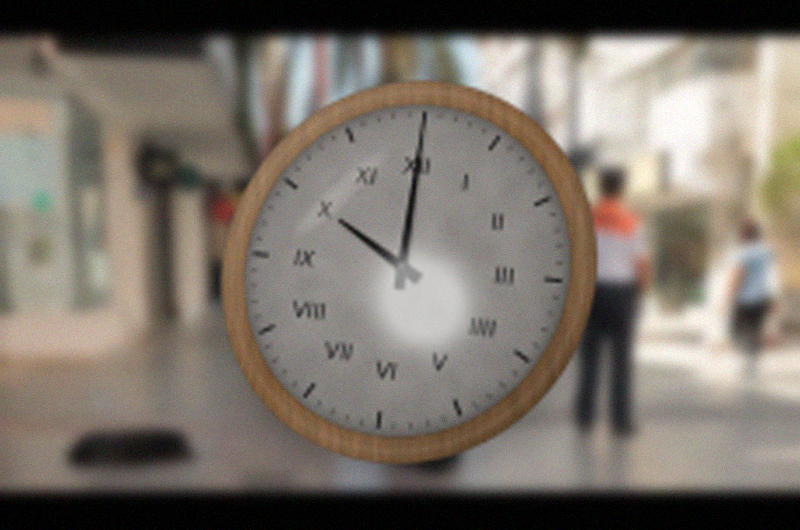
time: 10:00
